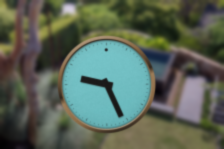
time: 9:26
